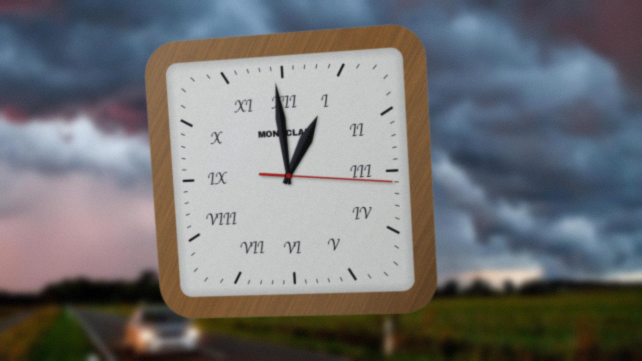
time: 12:59:16
